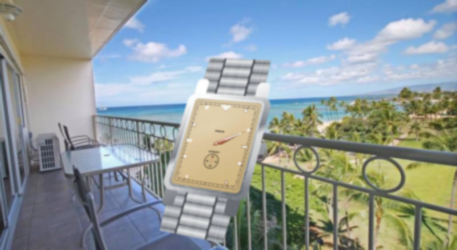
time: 2:10
